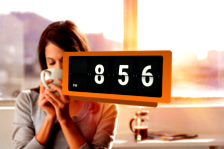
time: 8:56
